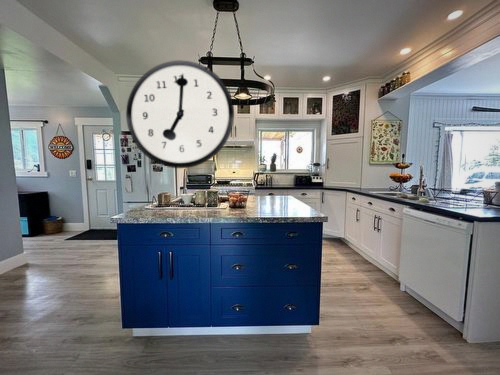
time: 7:01
